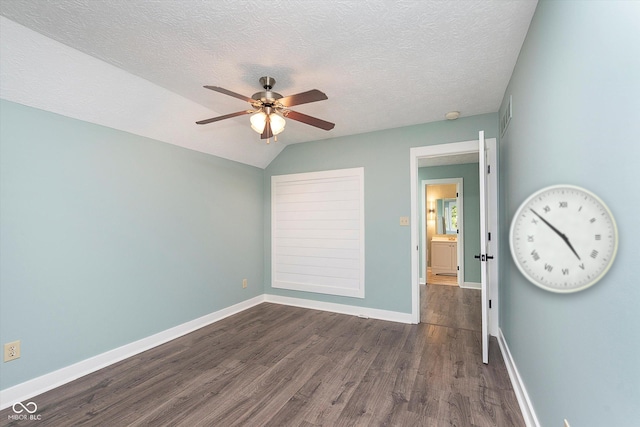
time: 4:52
